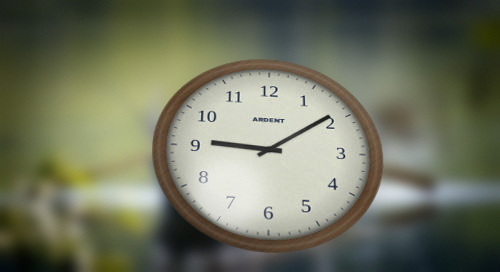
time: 9:09
